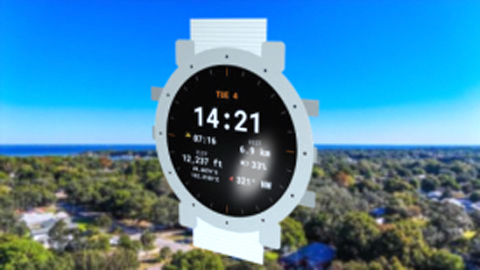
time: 14:21
